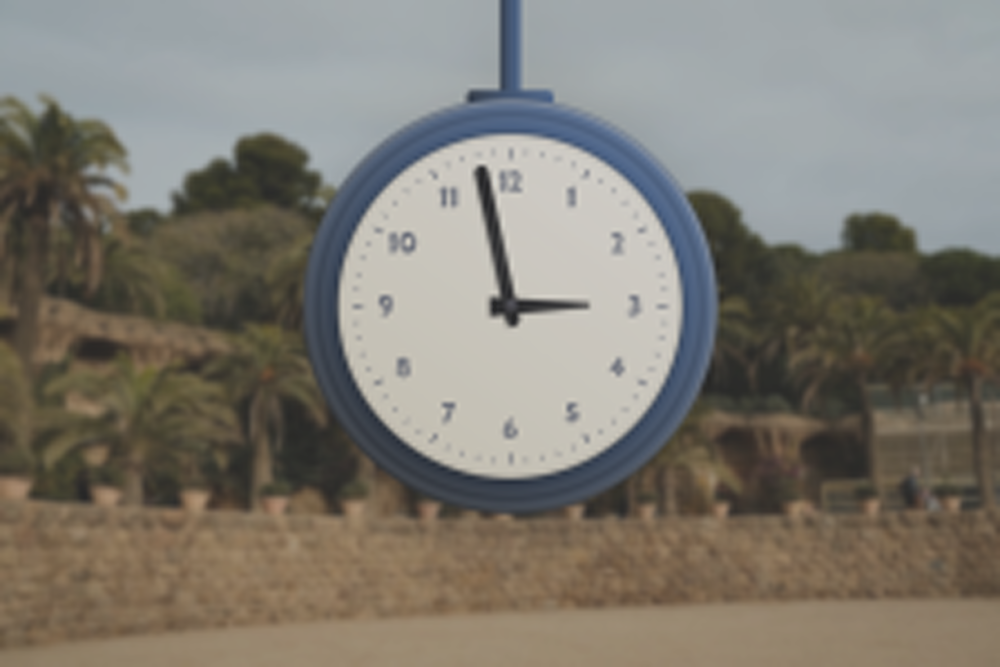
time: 2:58
